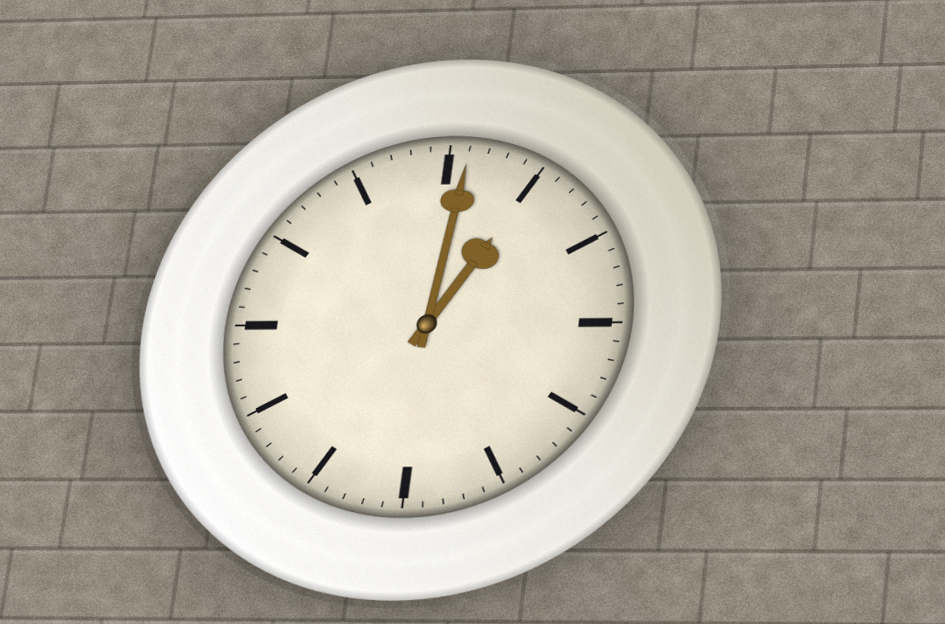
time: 1:01
